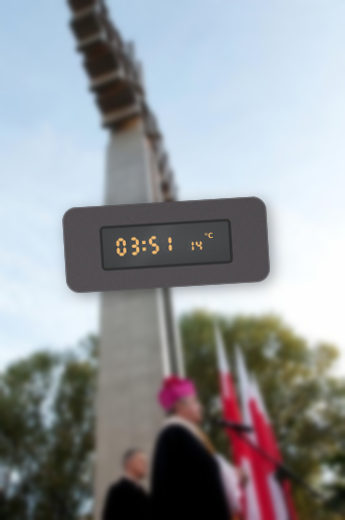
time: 3:51
